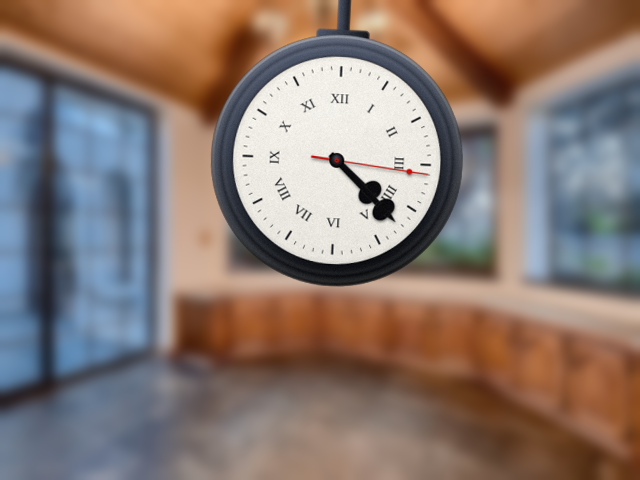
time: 4:22:16
